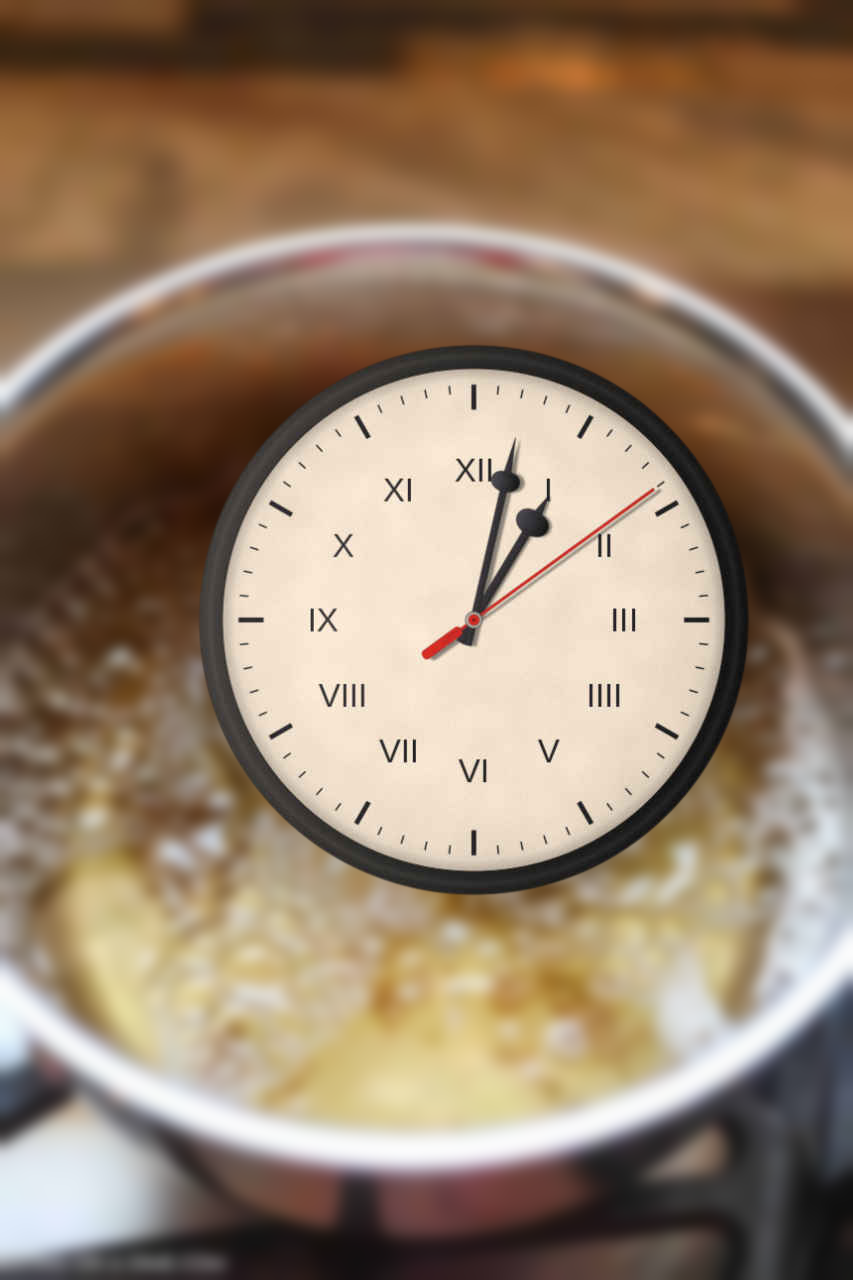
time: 1:02:09
